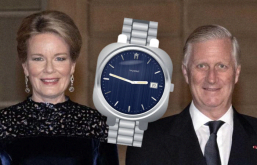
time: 2:47
